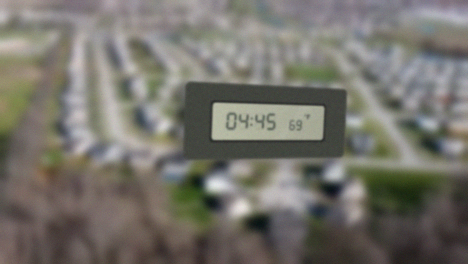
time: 4:45
